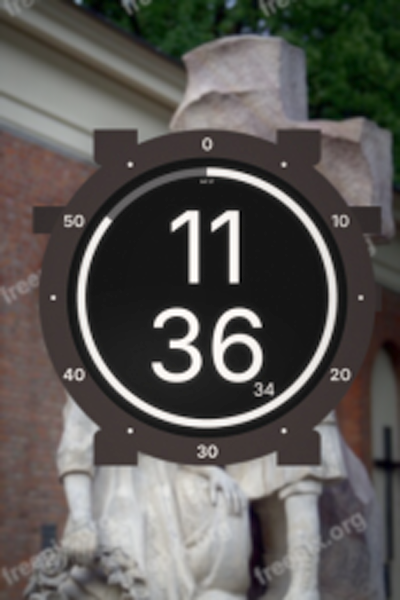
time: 11:36:34
